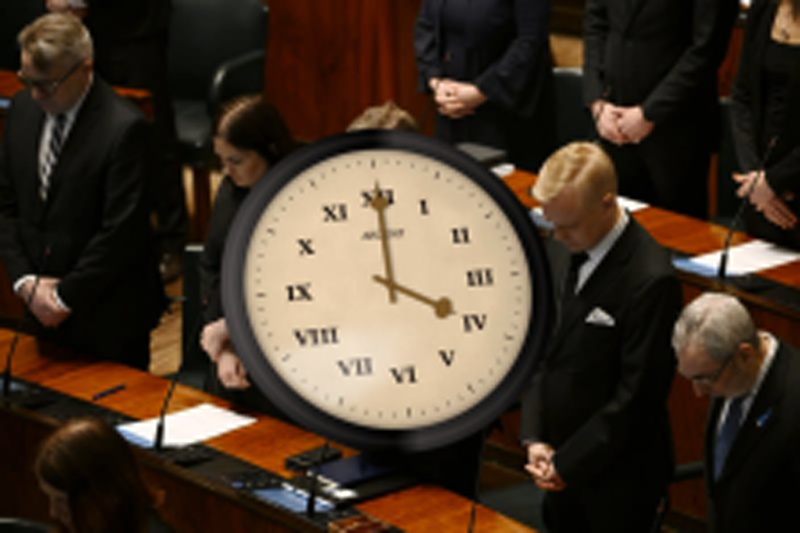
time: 4:00
